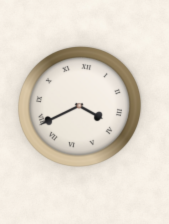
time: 3:39
